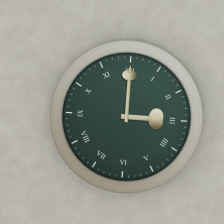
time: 3:00
